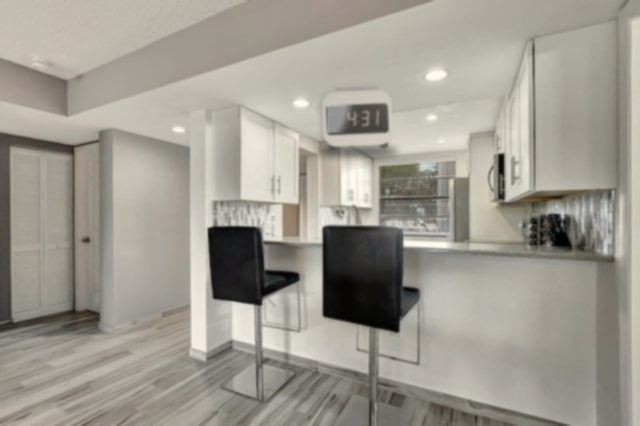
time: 4:31
